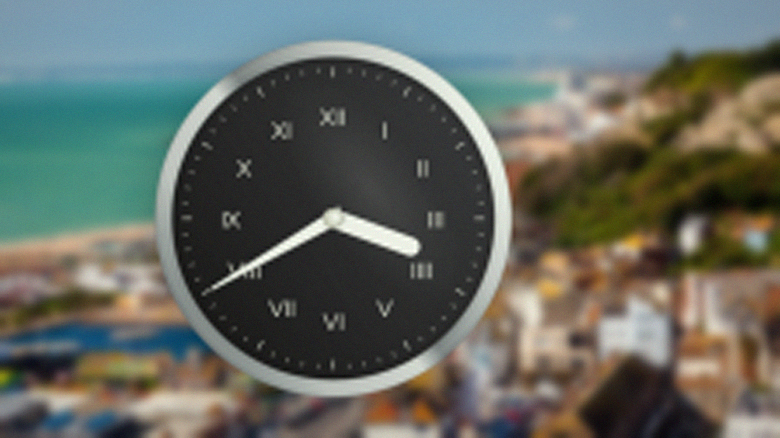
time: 3:40
